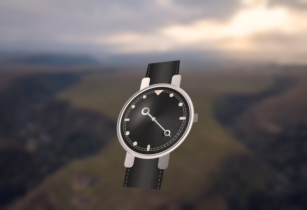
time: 10:22
